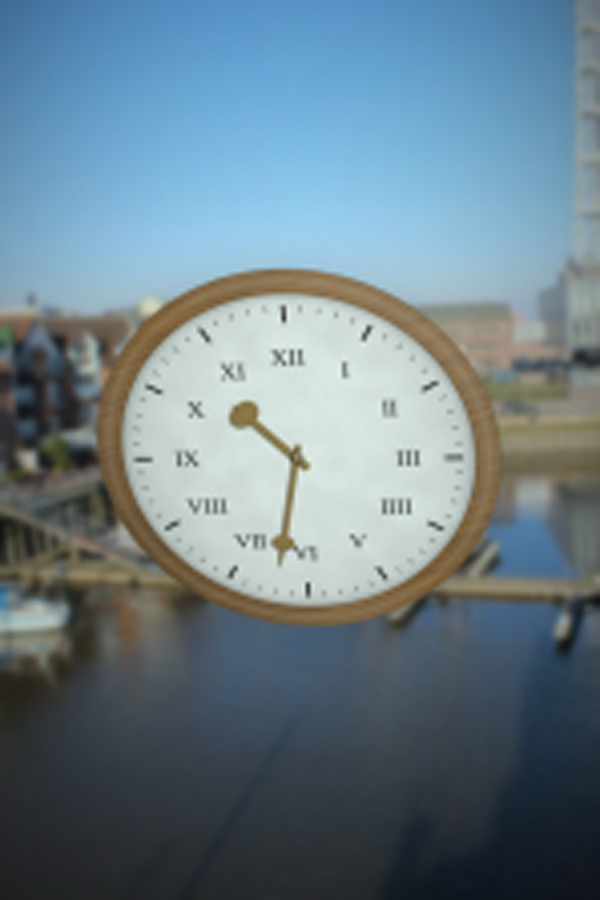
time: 10:32
